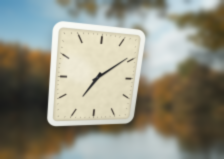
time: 7:09
